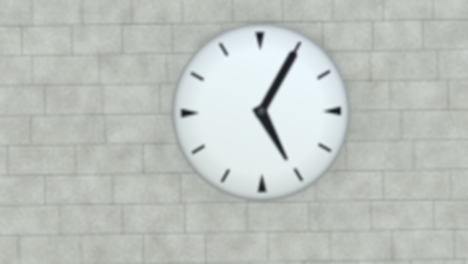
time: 5:05
